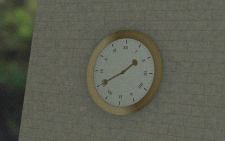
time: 1:40
